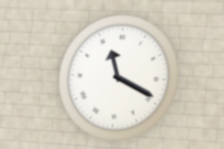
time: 11:19
